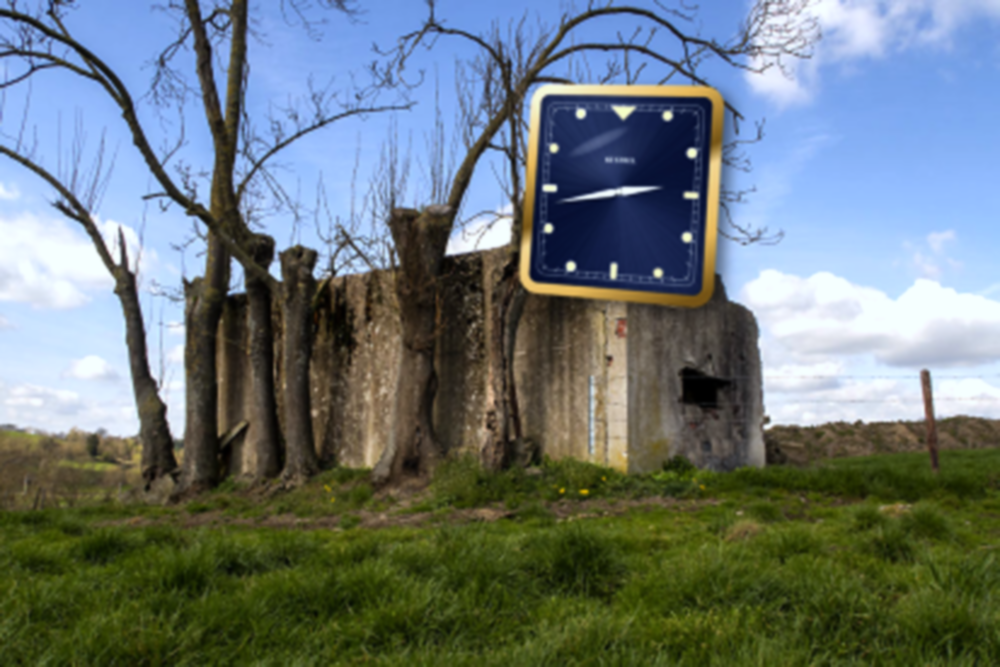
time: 2:43
